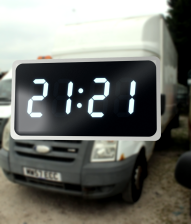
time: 21:21
